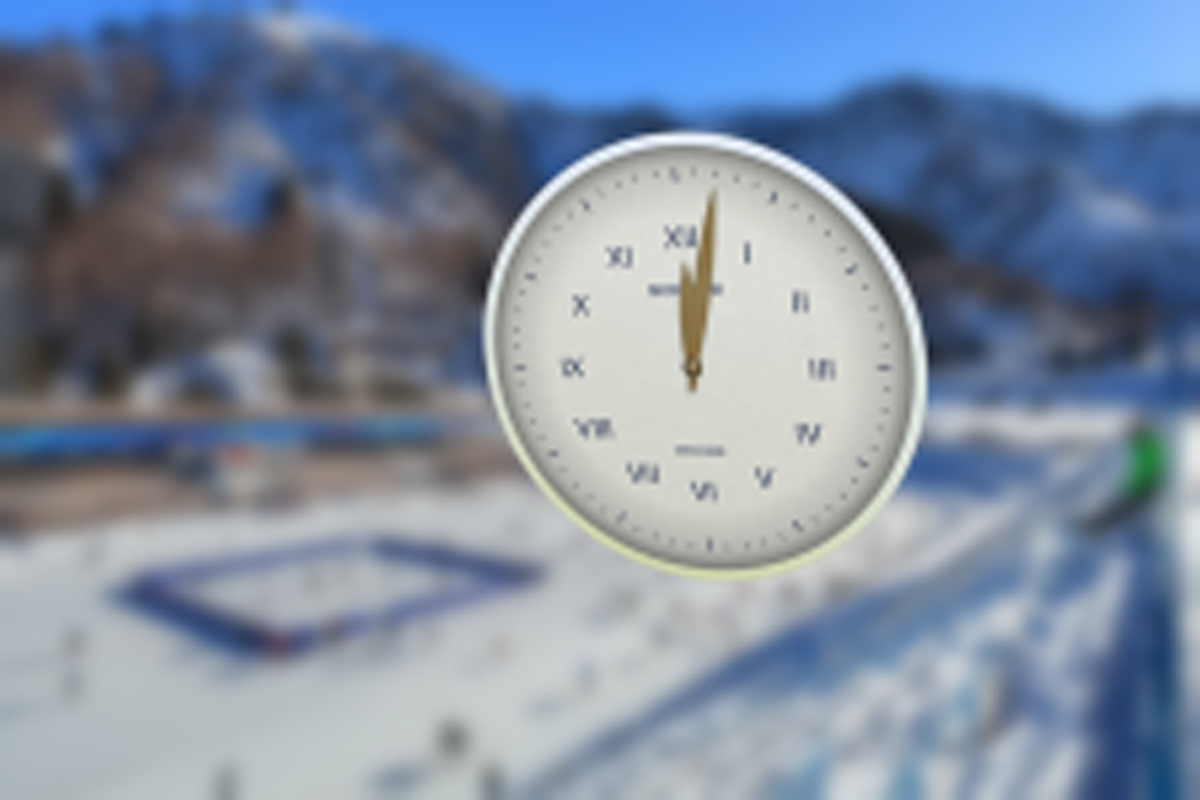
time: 12:02
